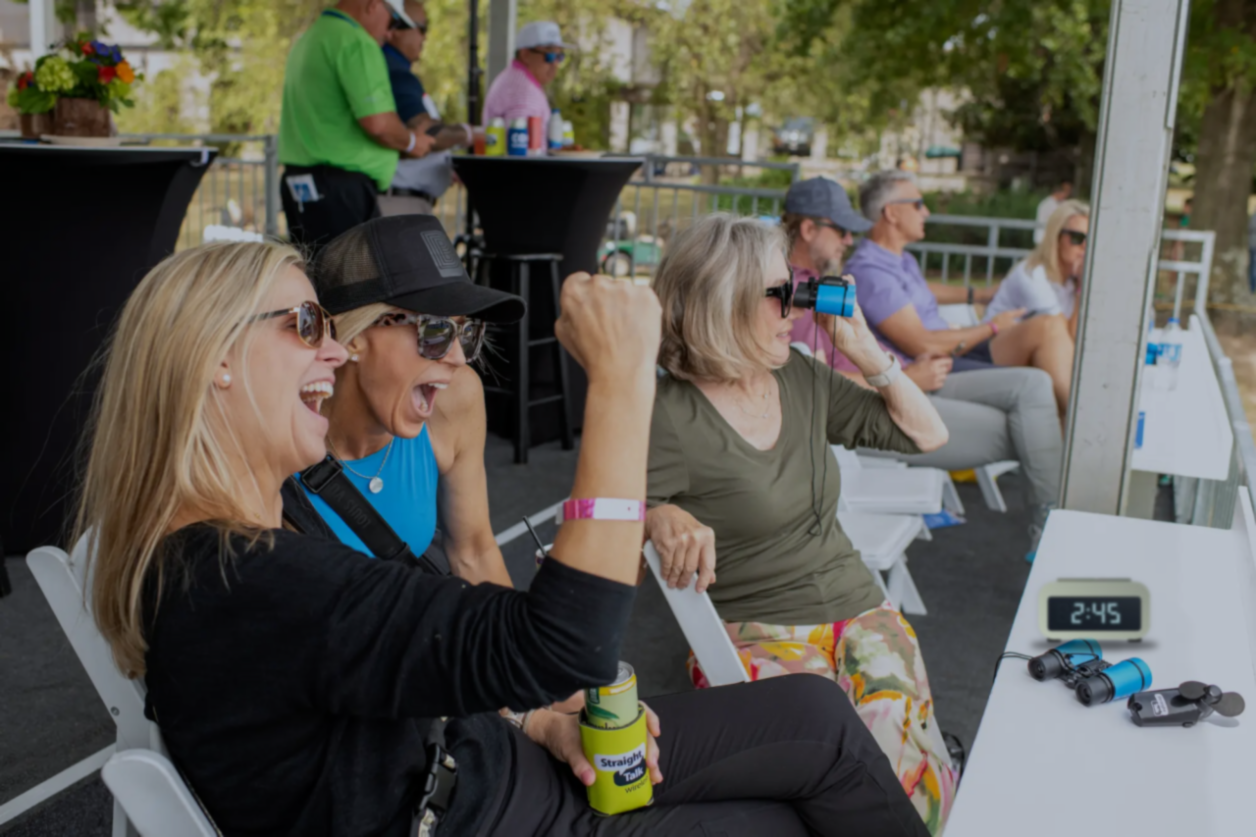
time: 2:45
